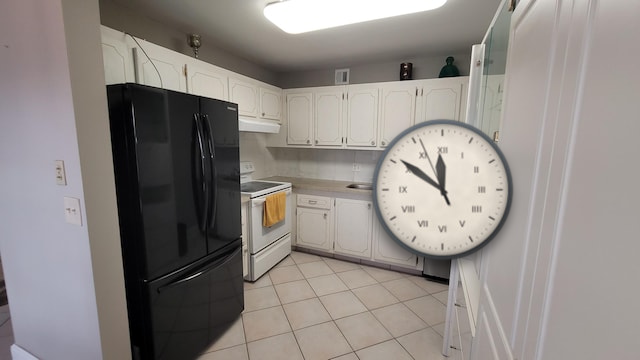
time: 11:50:56
